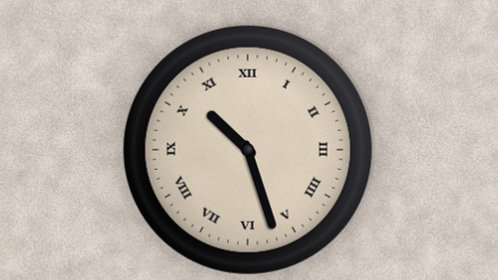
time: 10:27
